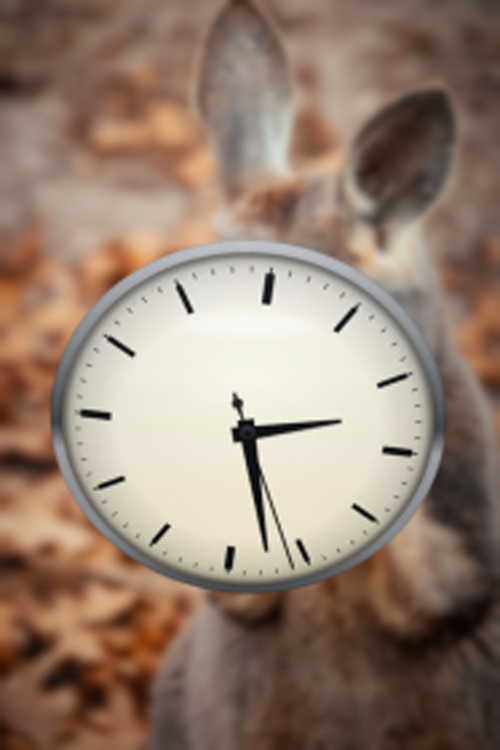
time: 2:27:26
